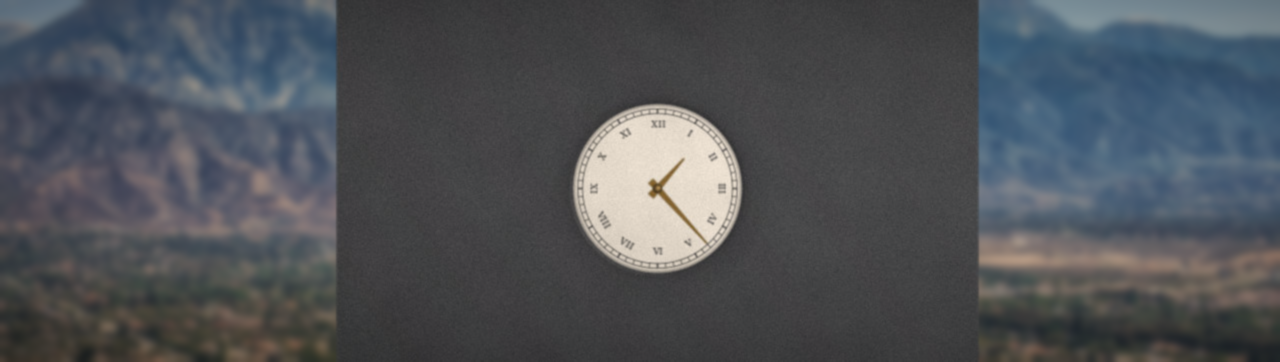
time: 1:23
